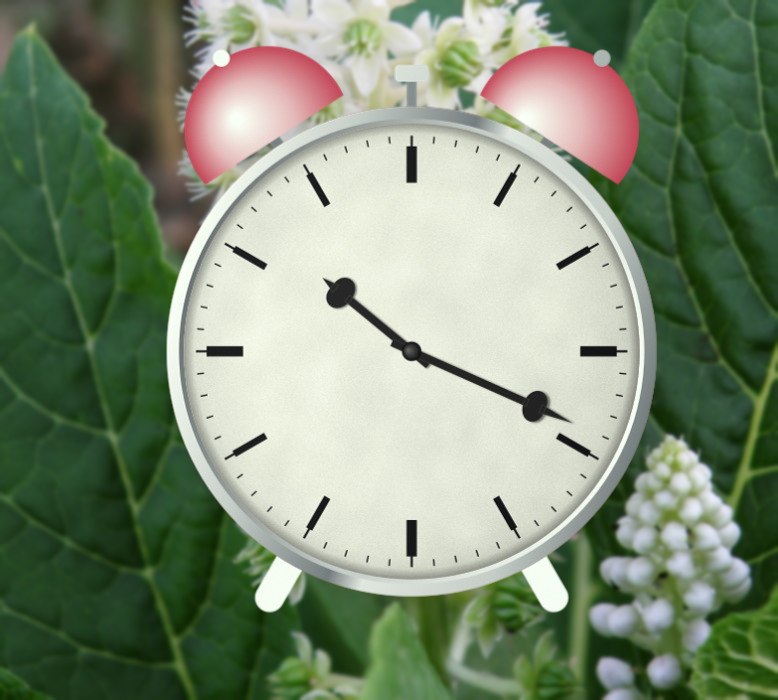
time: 10:19
